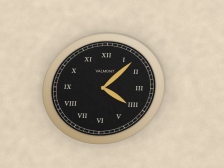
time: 4:07
